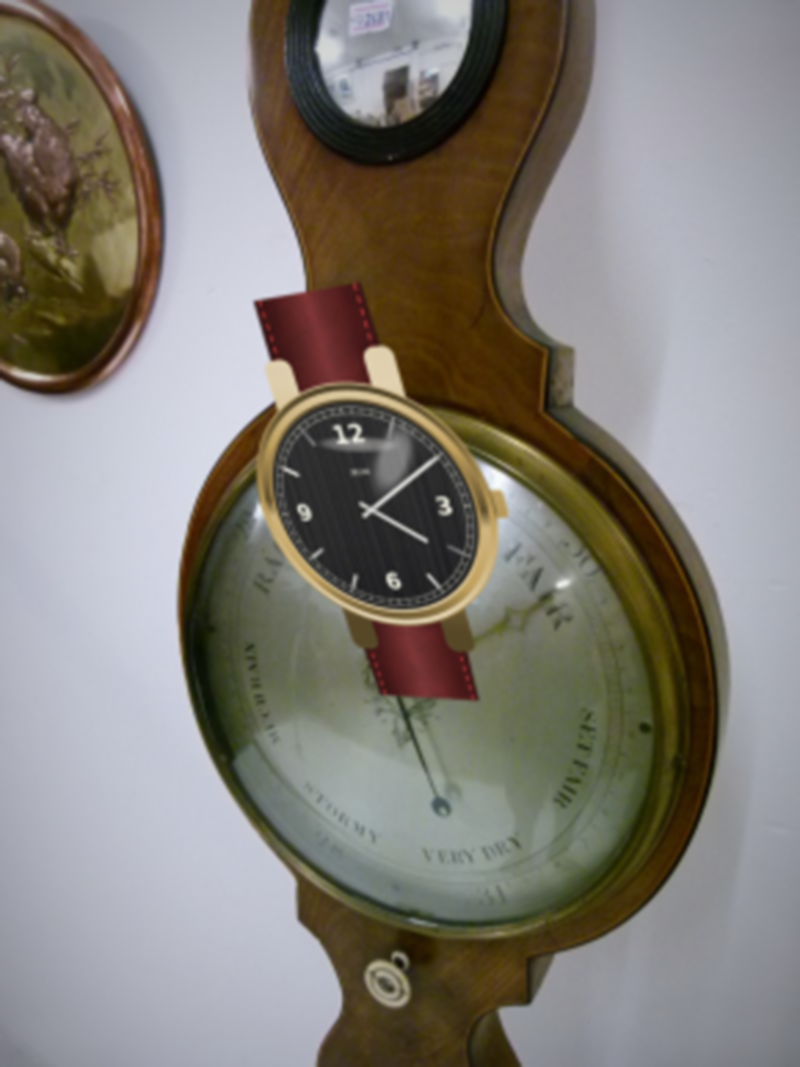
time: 4:10
